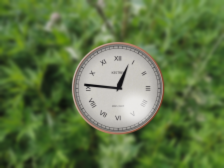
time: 12:46
